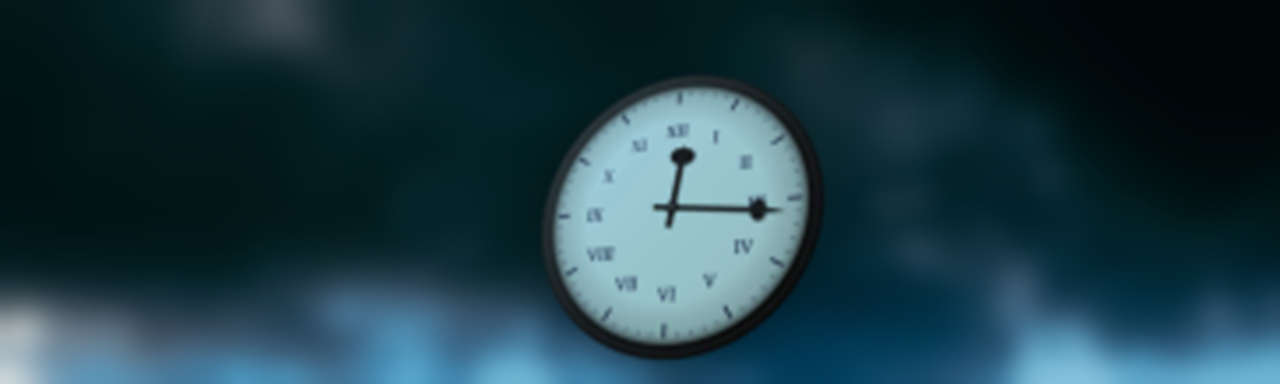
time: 12:16
